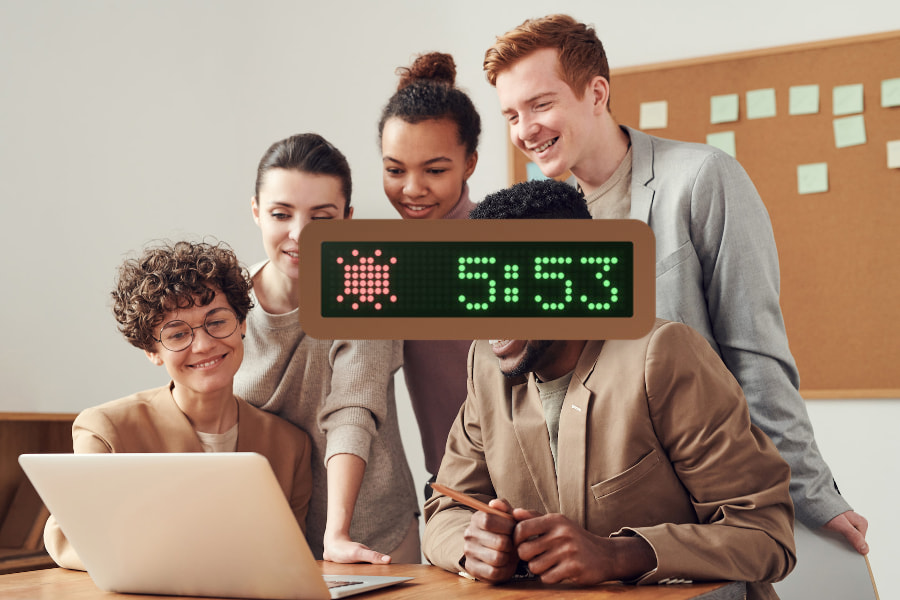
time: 5:53
